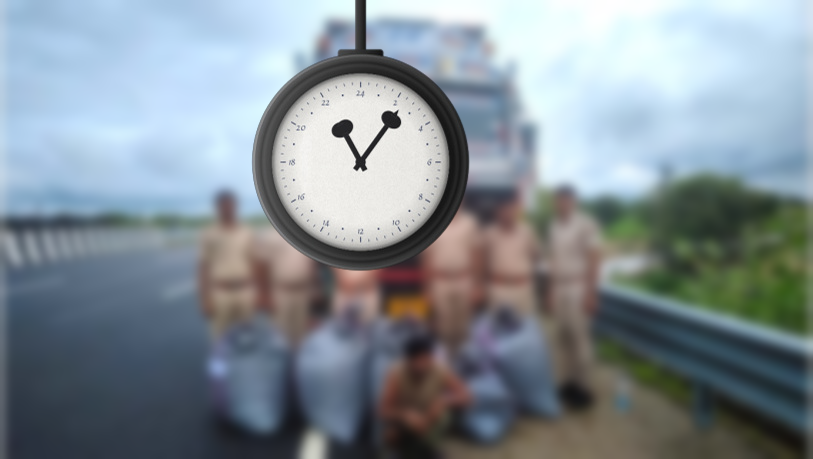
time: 22:06
